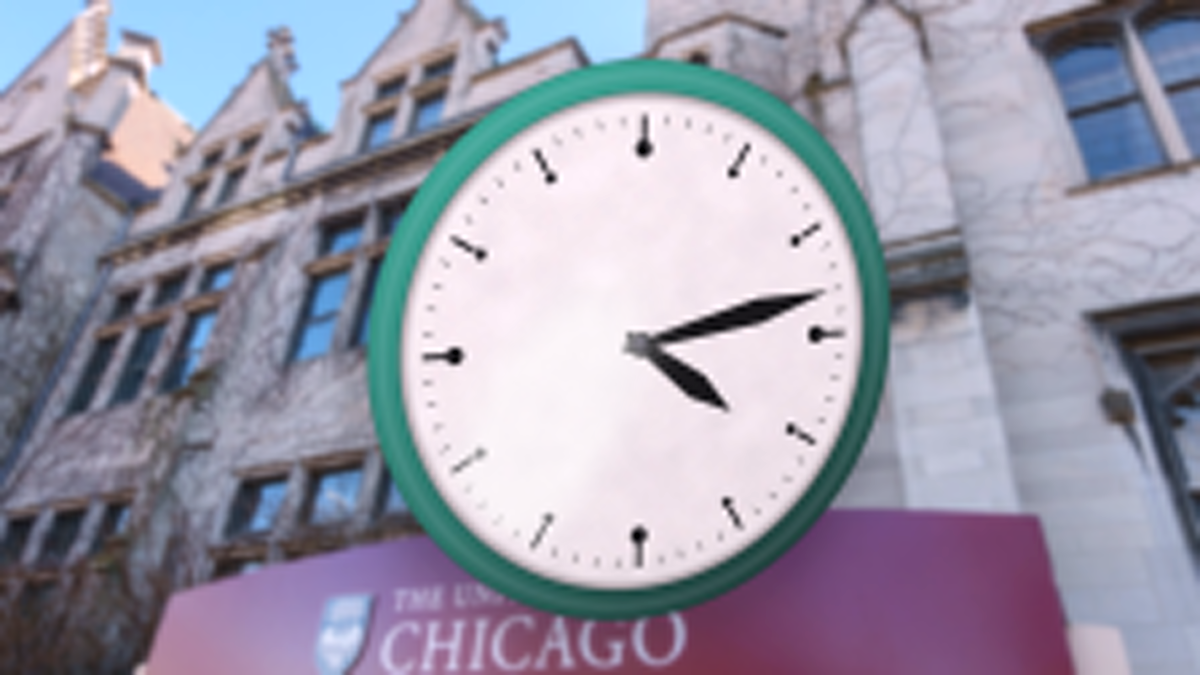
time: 4:13
